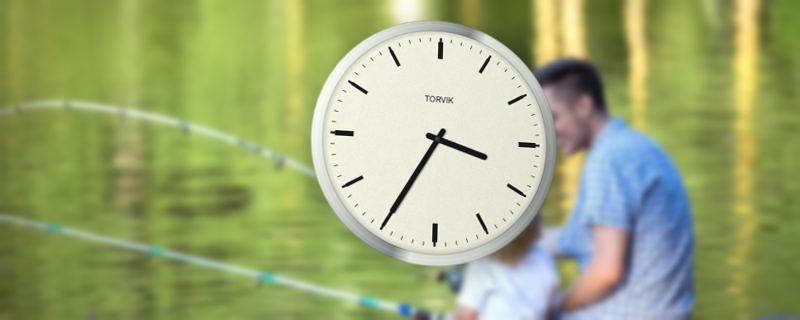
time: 3:35
